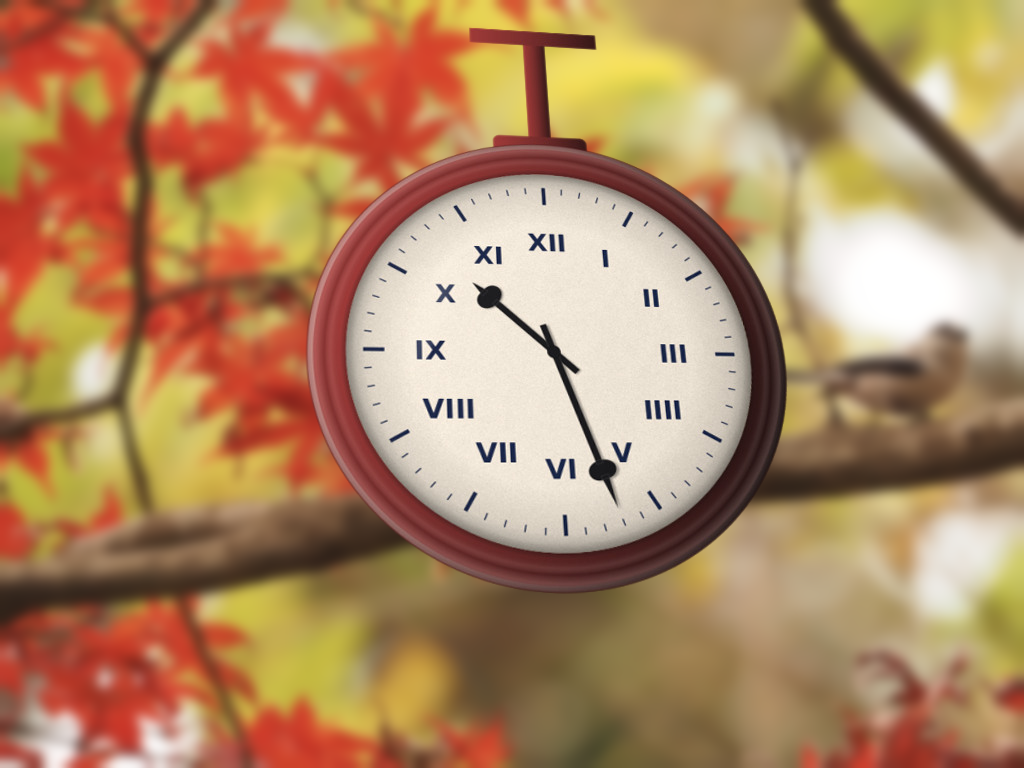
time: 10:27
